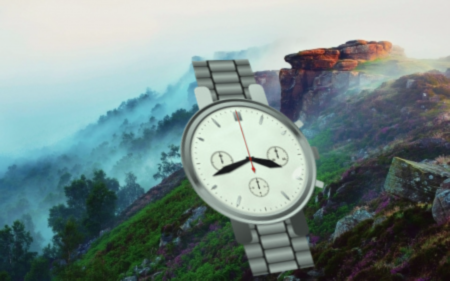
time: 3:42
